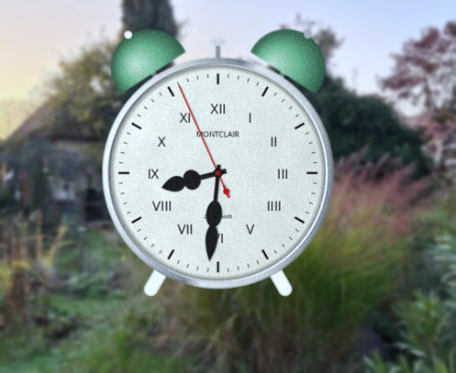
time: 8:30:56
